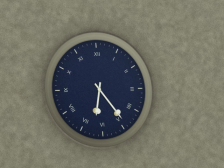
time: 6:24
